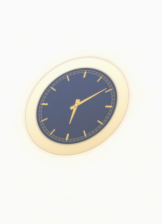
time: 6:09
